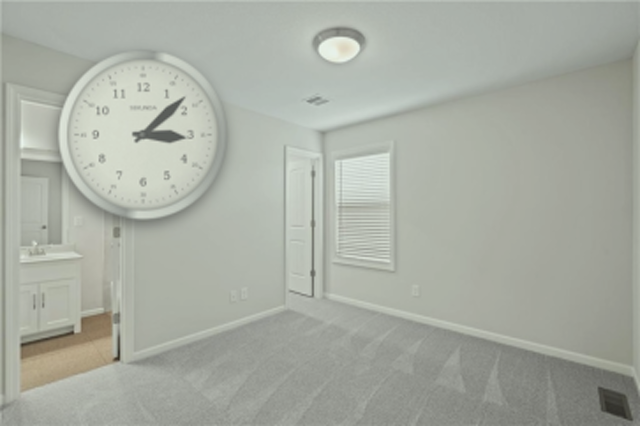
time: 3:08
